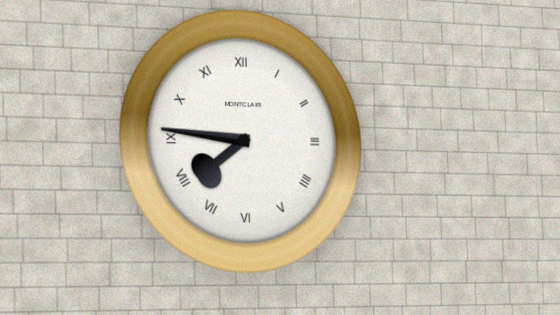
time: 7:46
